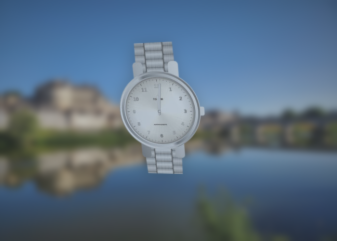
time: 12:01
